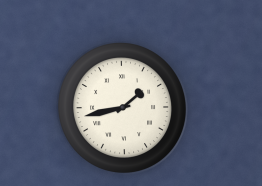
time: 1:43
